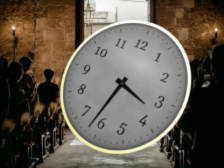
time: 3:32
